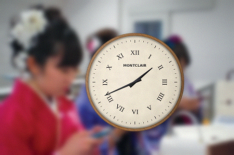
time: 1:41
